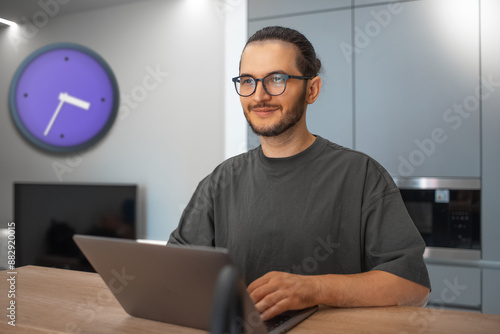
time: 3:34
